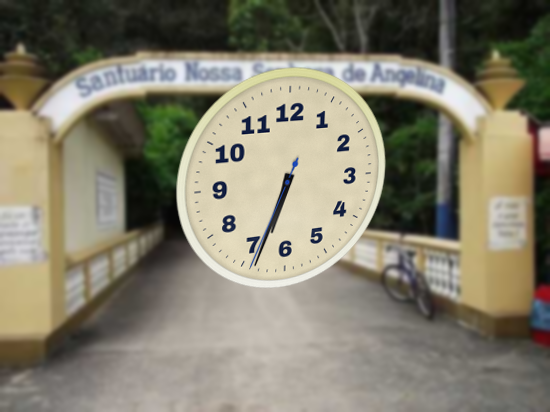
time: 6:33:34
